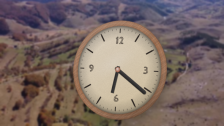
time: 6:21
